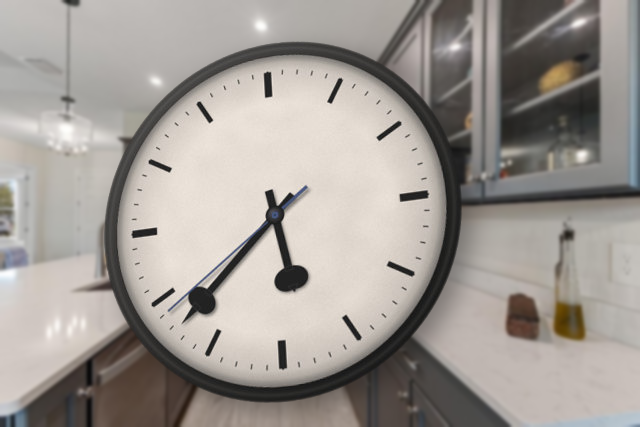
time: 5:37:39
